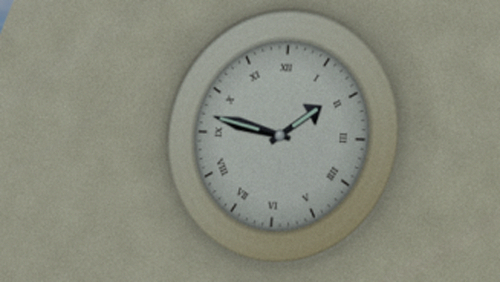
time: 1:47
